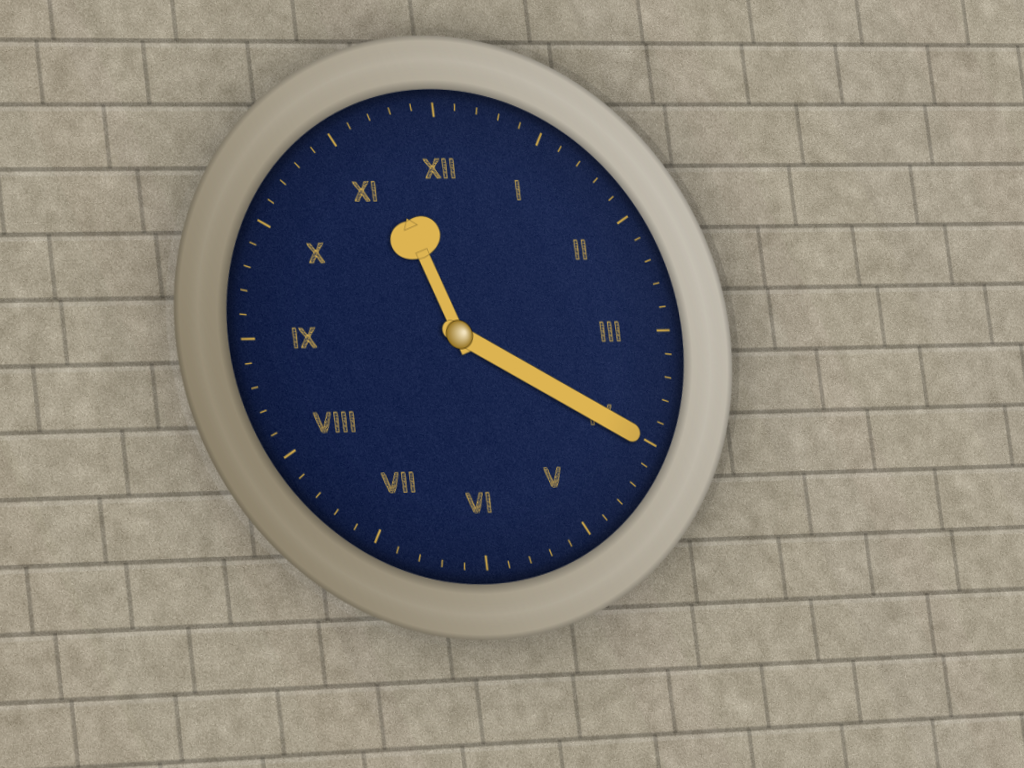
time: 11:20
